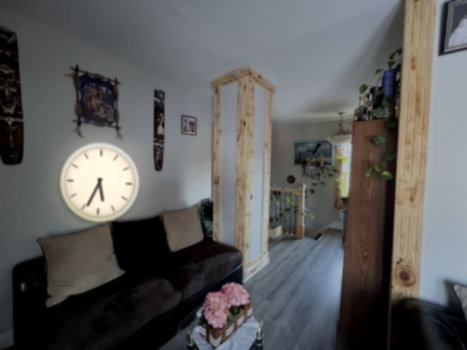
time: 5:34
